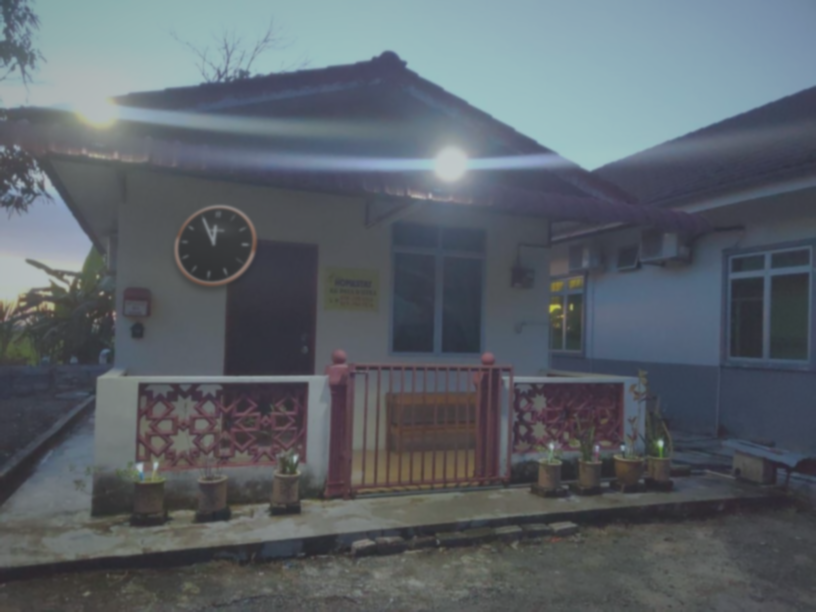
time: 11:55
